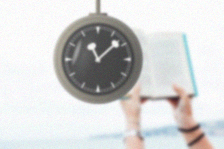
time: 11:08
